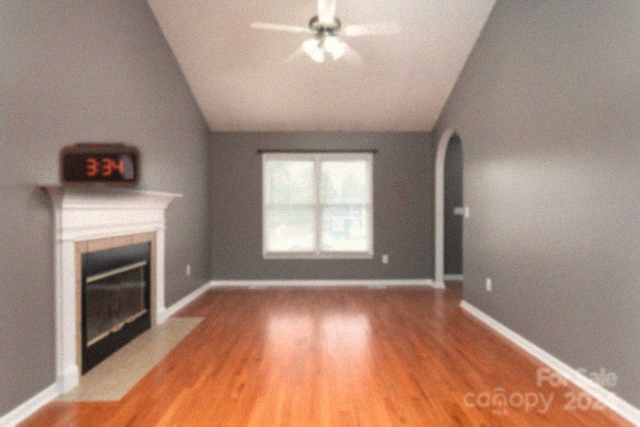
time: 3:34
